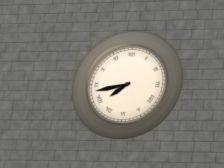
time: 7:43
